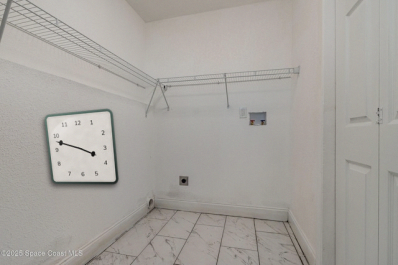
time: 3:48
